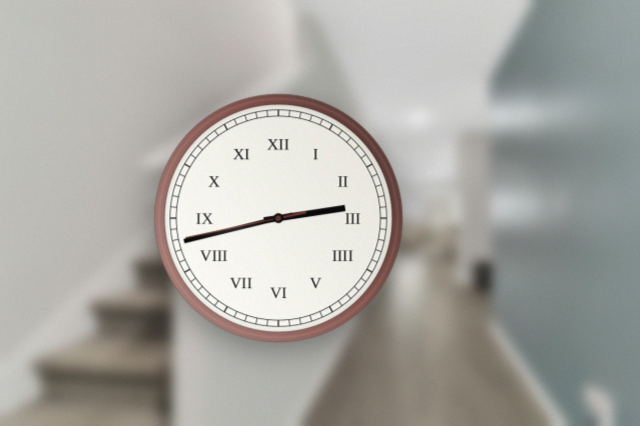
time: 2:42:43
